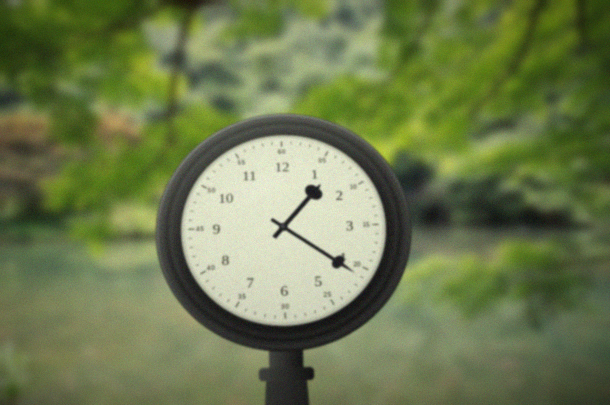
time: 1:21
